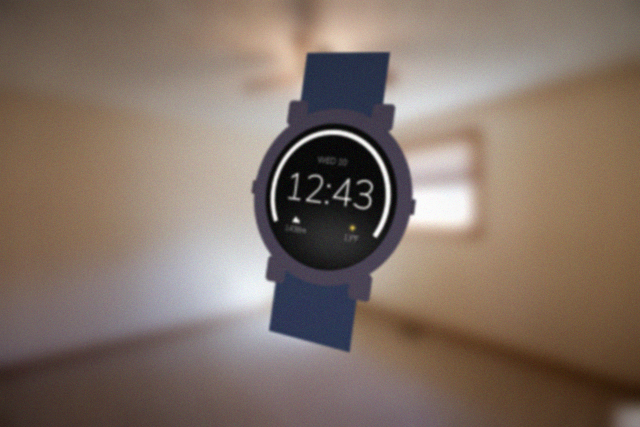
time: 12:43
